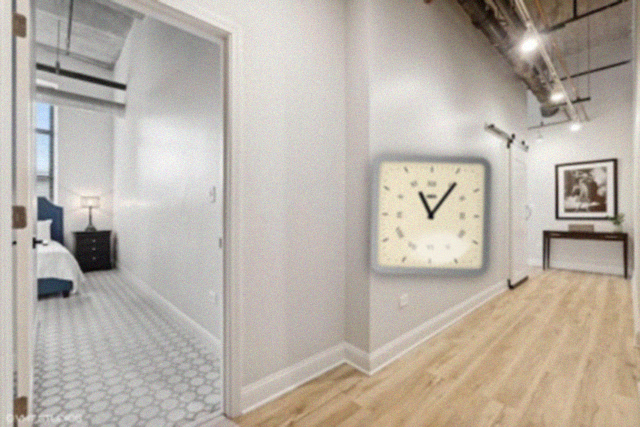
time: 11:06
